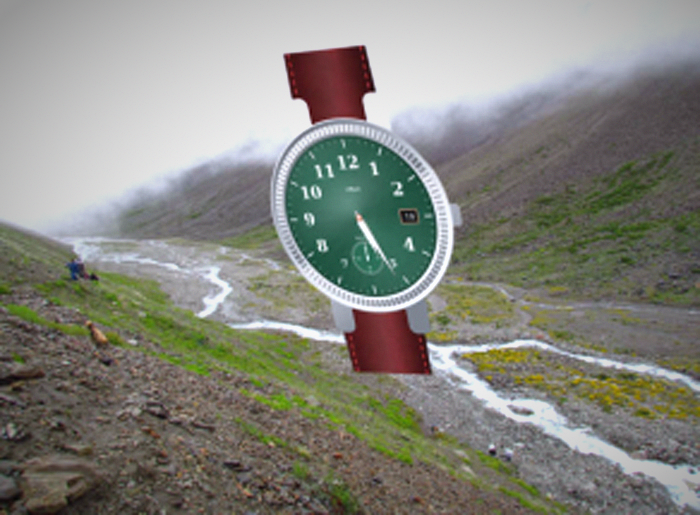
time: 5:26
